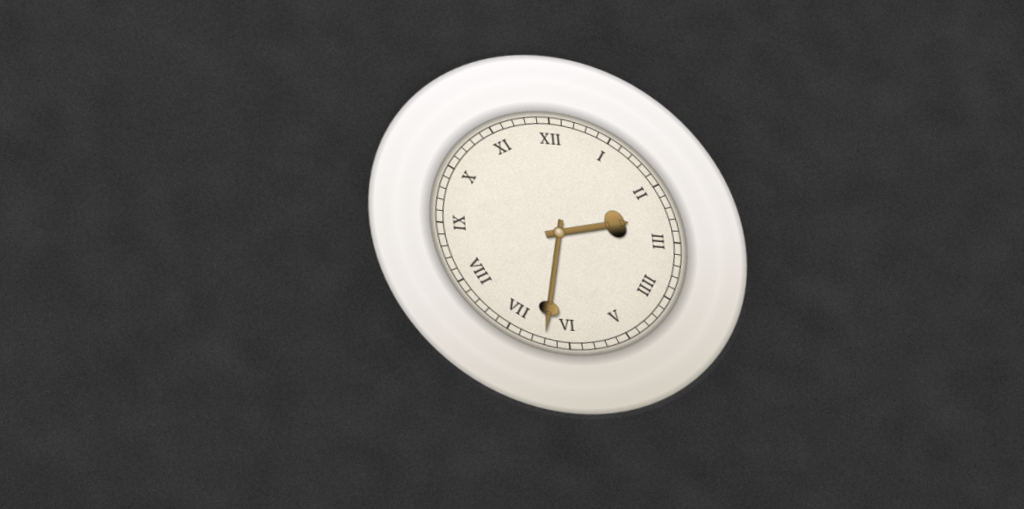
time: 2:32
